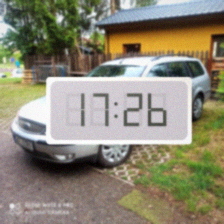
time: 17:26
